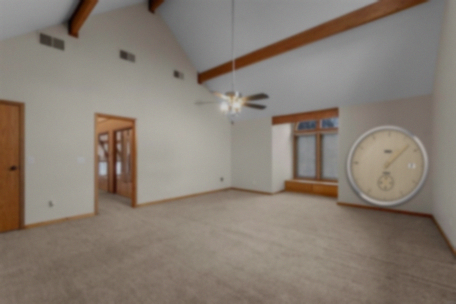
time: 1:07
